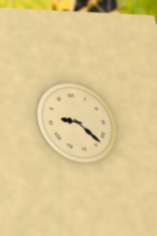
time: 9:23
